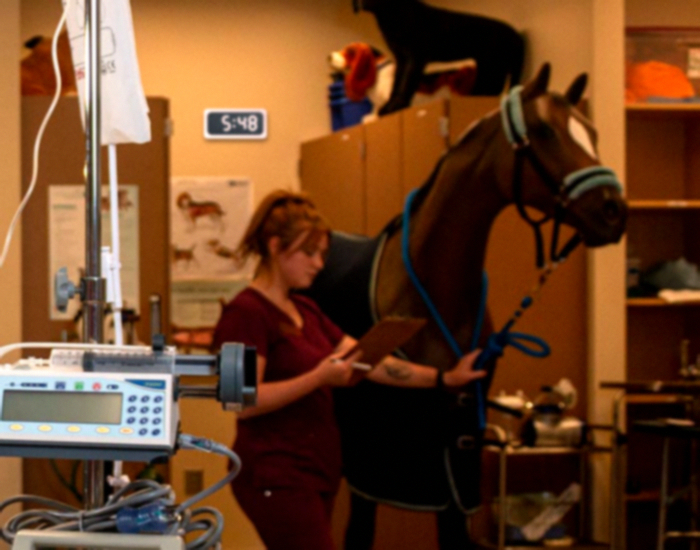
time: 5:48
